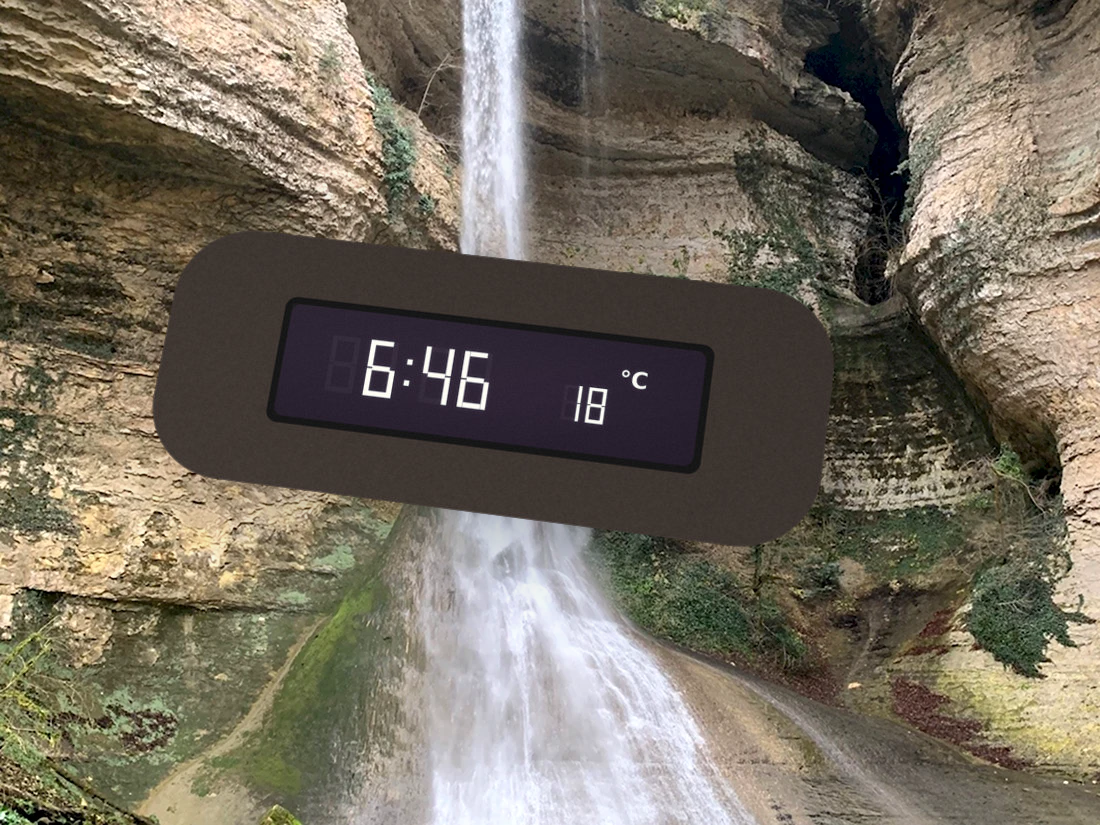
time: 6:46
